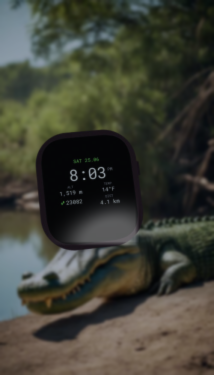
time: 8:03
